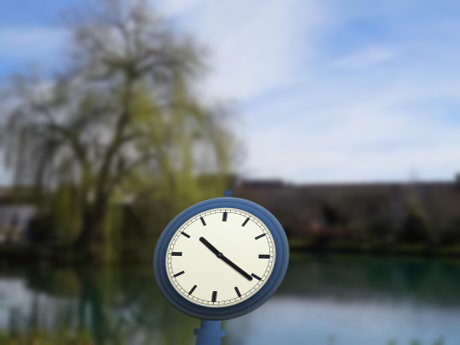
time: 10:21
